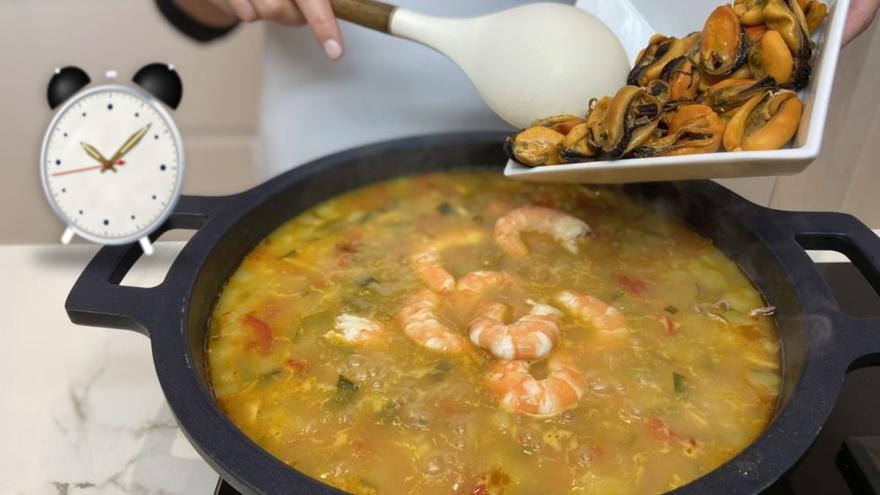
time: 10:07:43
